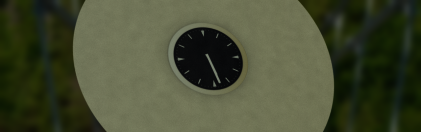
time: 5:28
